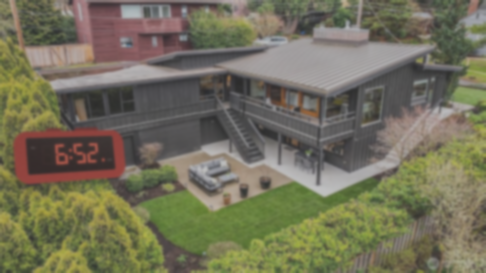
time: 6:52
